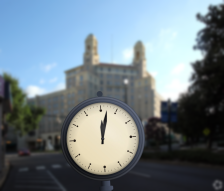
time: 12:02
